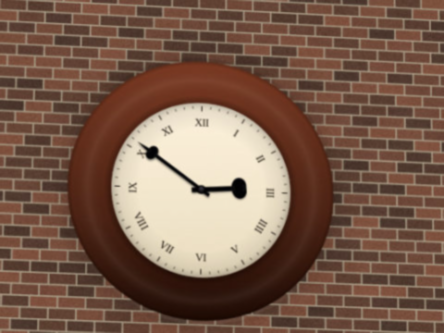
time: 2:51
